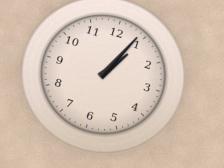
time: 1:04
